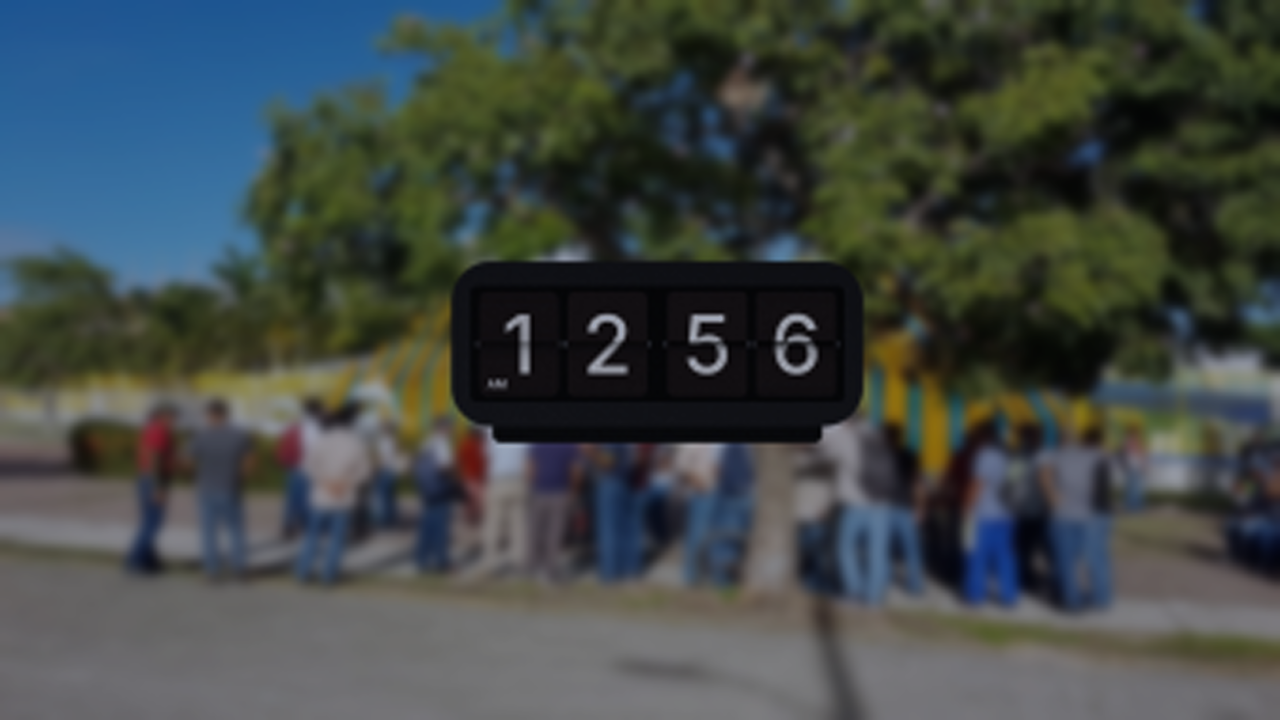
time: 12:56
